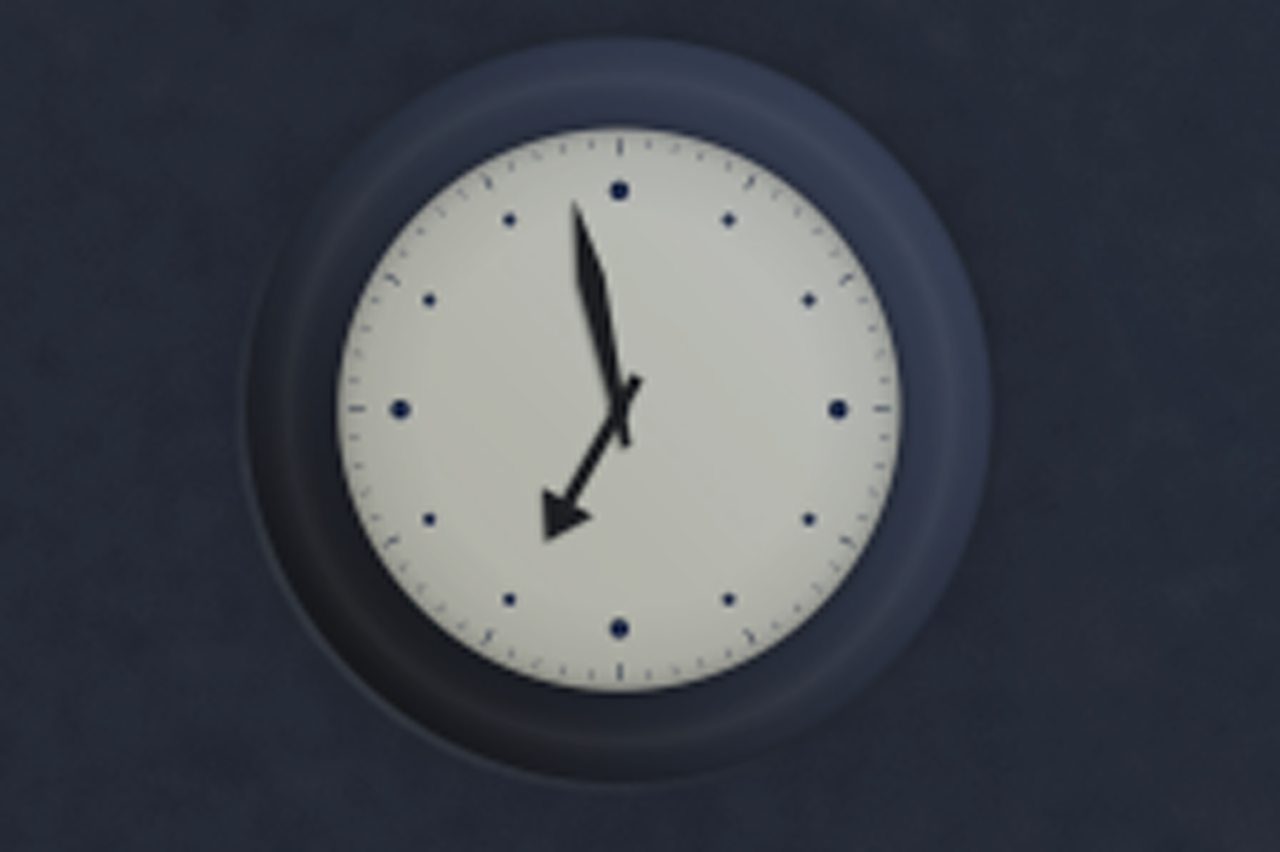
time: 6:58
